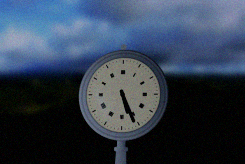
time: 5:26
